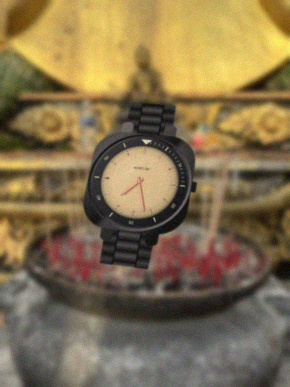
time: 7:27
